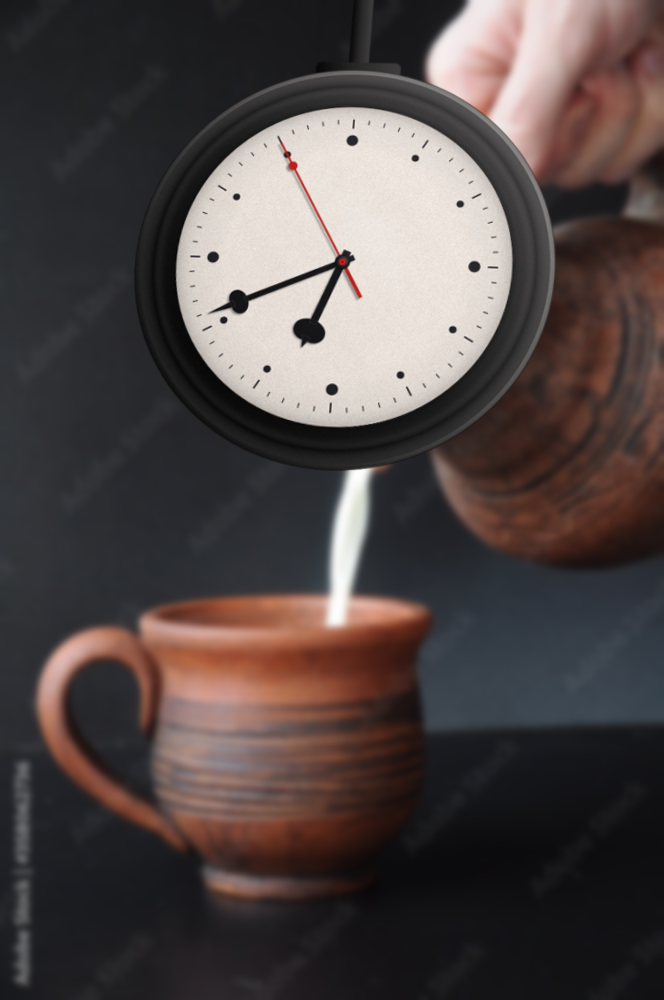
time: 6:40:55
